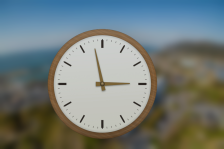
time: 2:58
